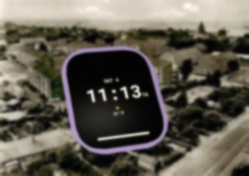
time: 11:13
